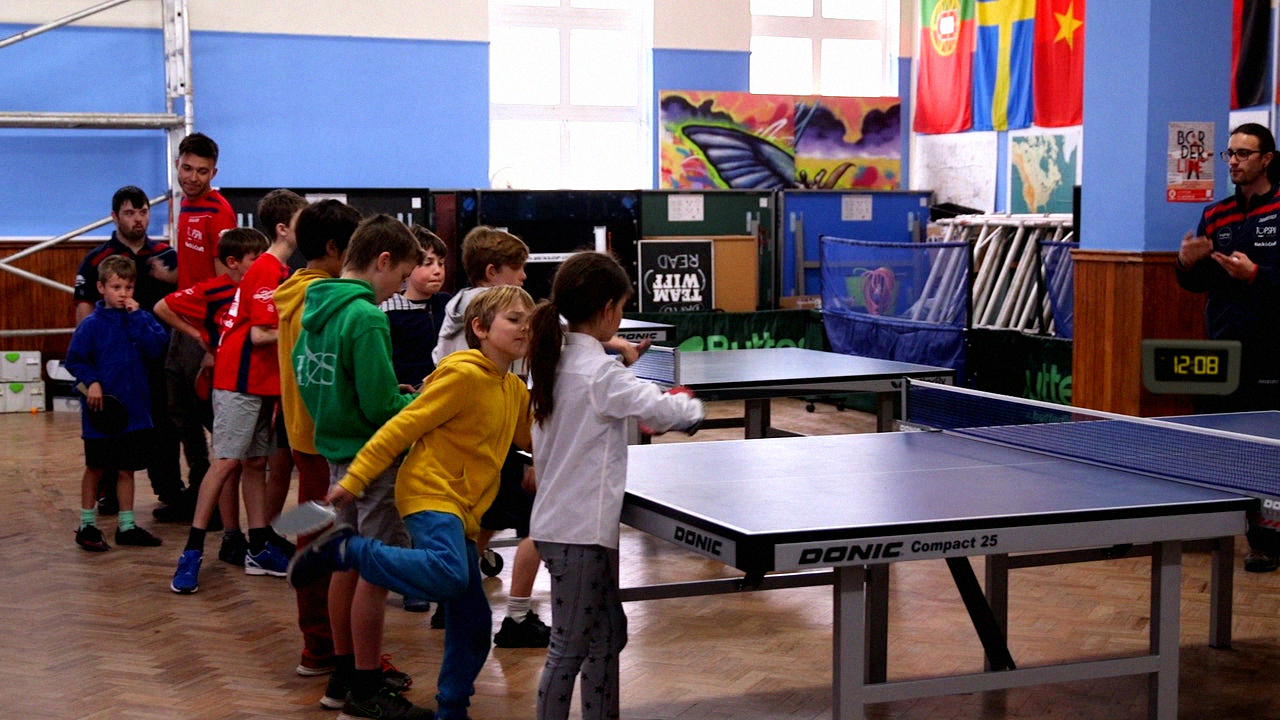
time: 12:08
